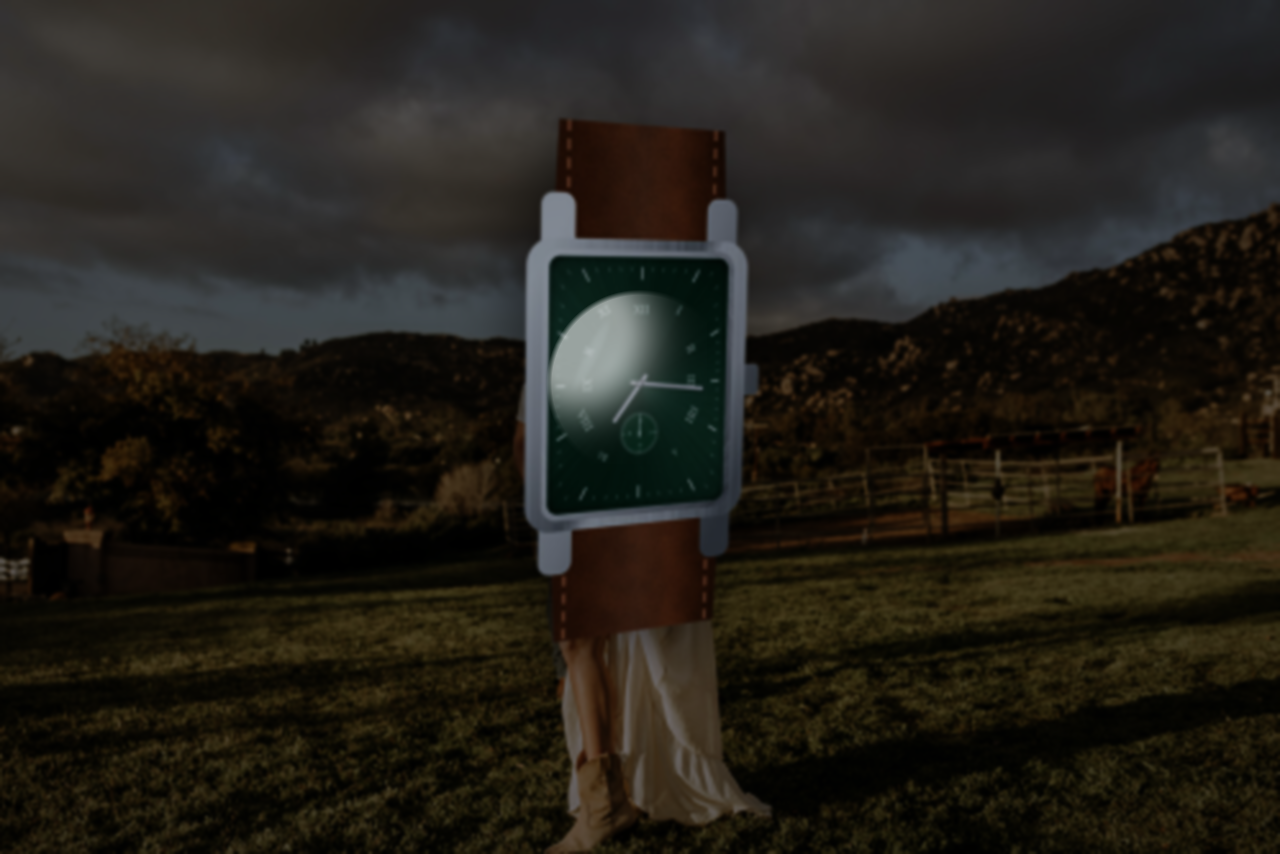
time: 7:16
